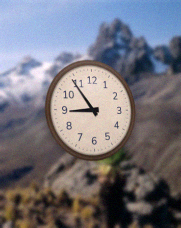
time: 8:54
